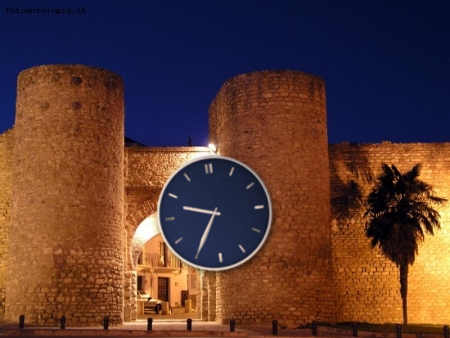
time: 9:35
